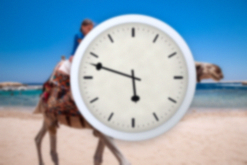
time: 5:48
